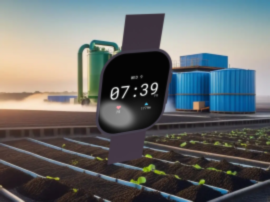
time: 7:39
